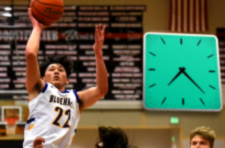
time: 7:23
